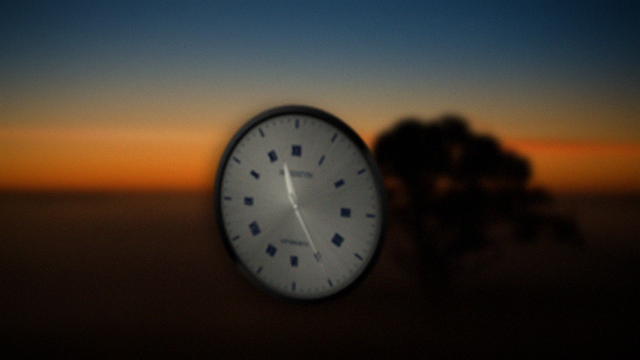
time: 11:25
